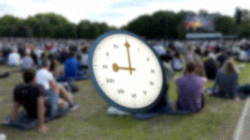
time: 9:00
